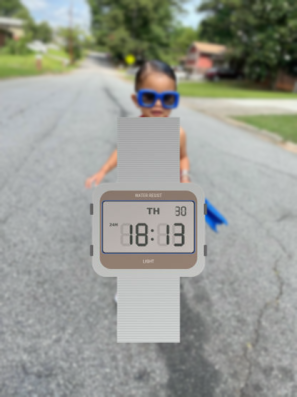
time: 18:13
